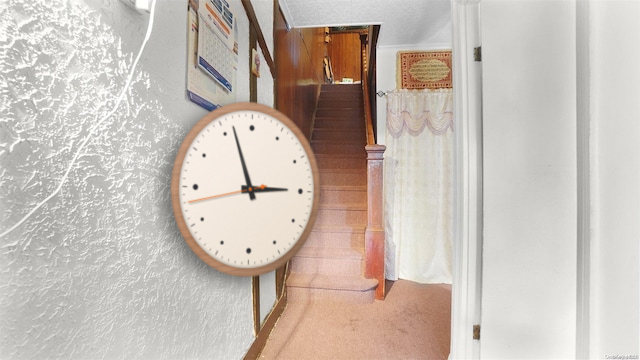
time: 2:56:43
